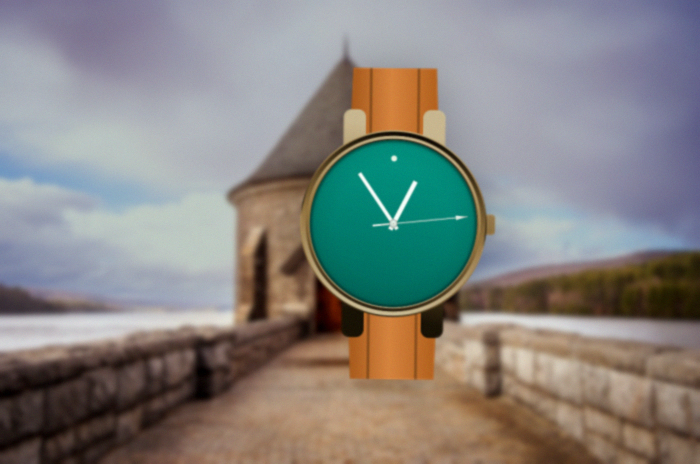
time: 12:54:14
